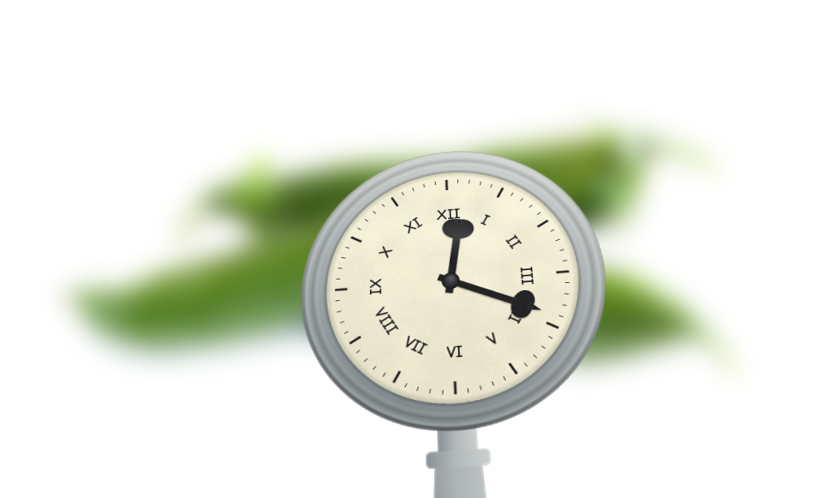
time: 12:19
